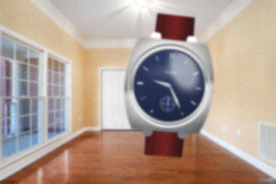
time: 9:25
